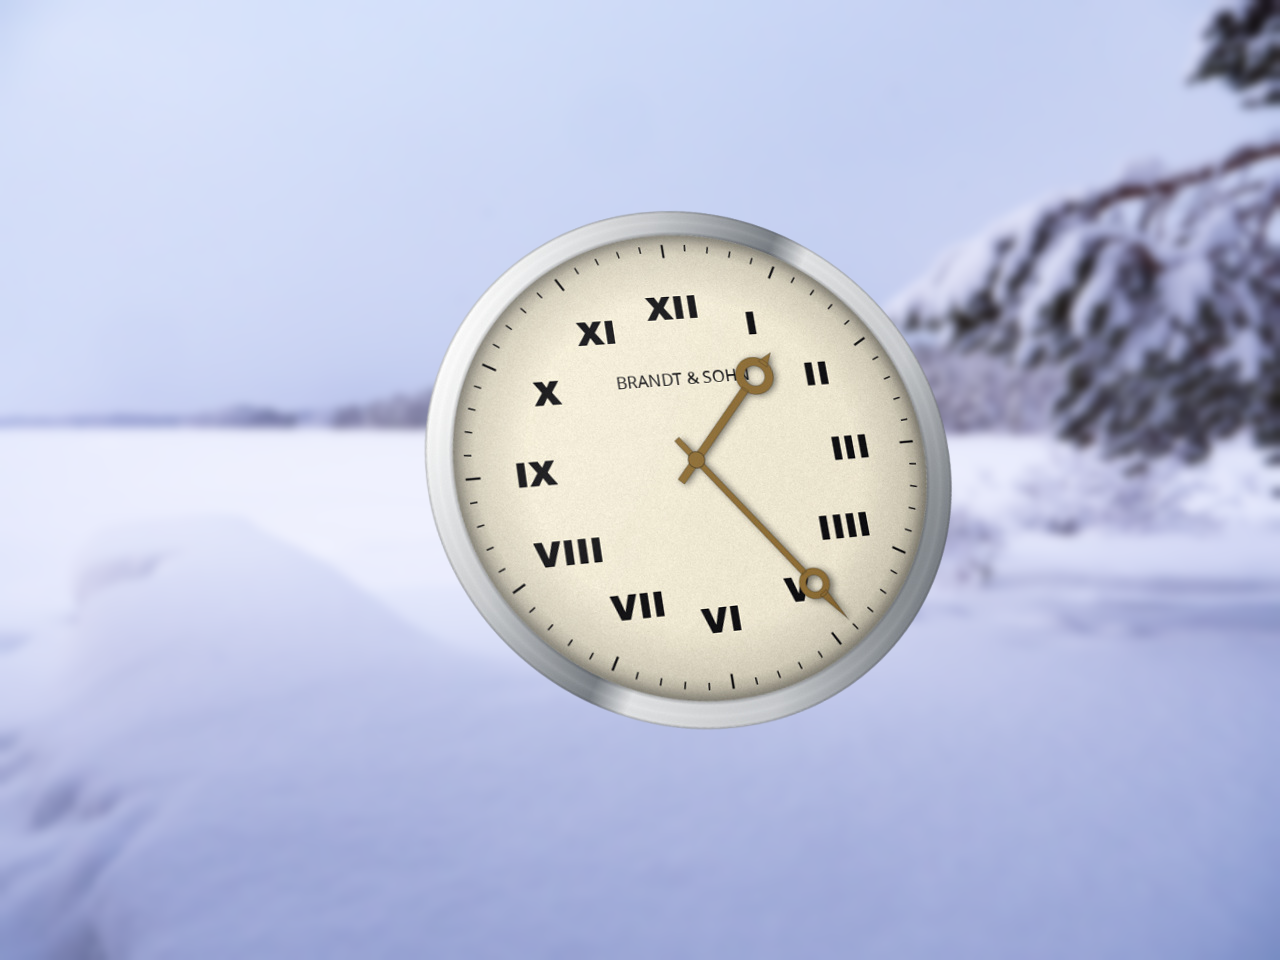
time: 1:24
